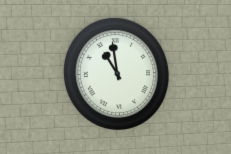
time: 10:59
